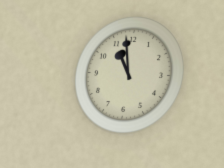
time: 10:58
